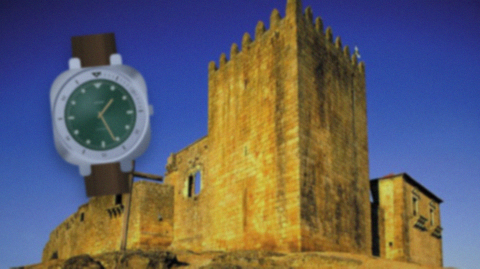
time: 1:26
